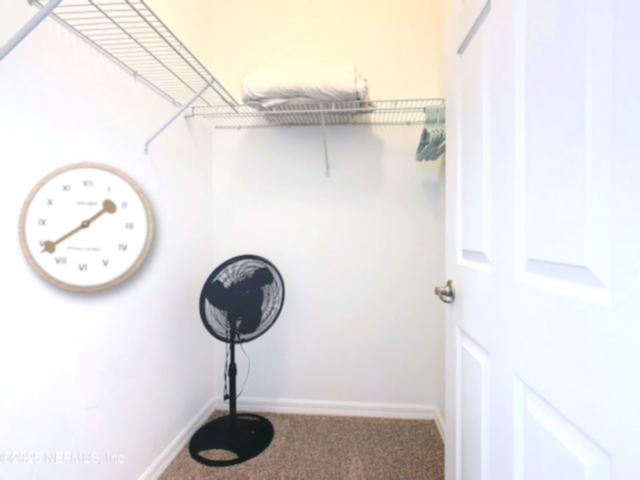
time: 1:39
